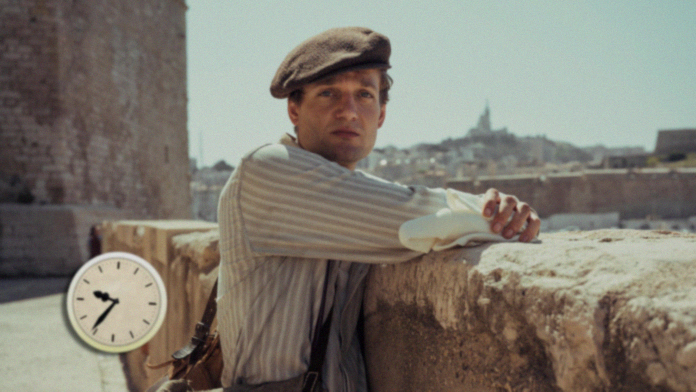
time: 9:36
